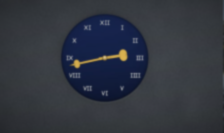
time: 2:43
